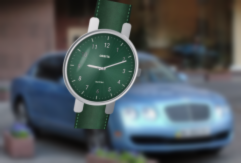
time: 9:11
